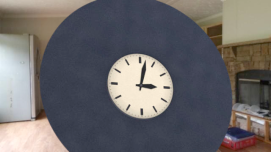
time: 3:02
